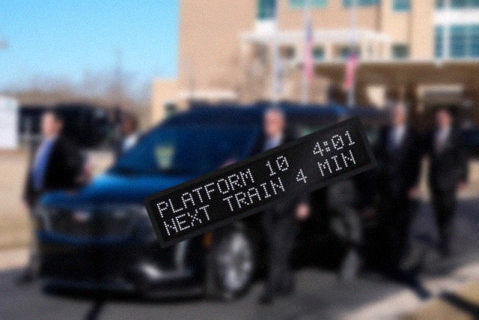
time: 4:01
